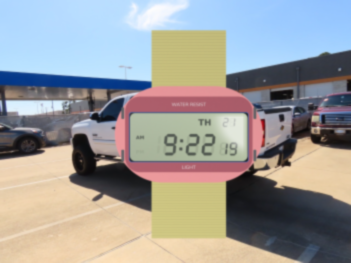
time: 9:22:19
